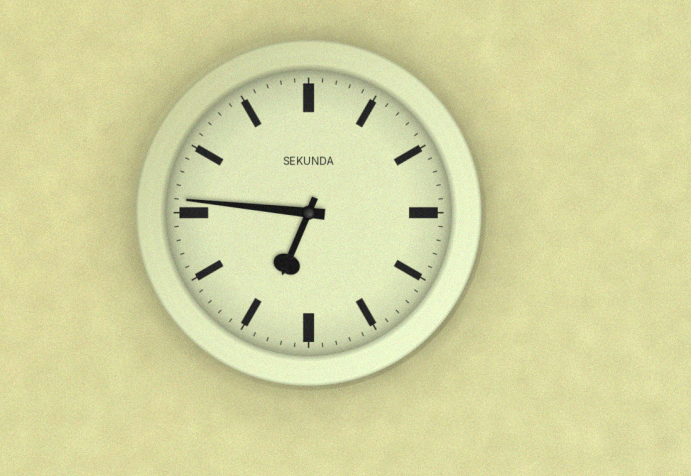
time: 6:46
